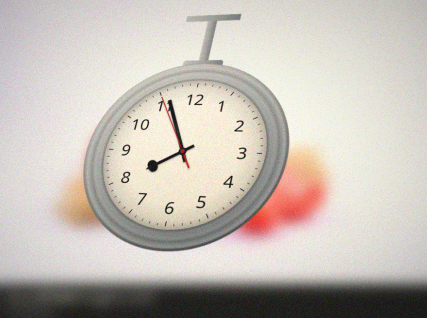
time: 7:55:55
